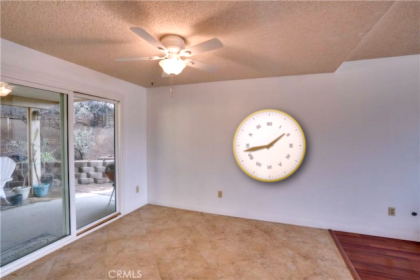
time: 1:43
